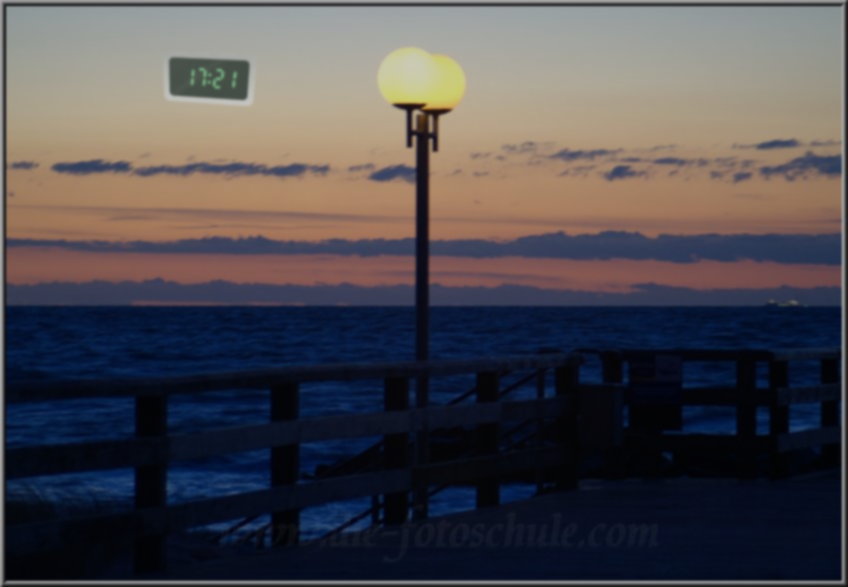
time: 17:21
